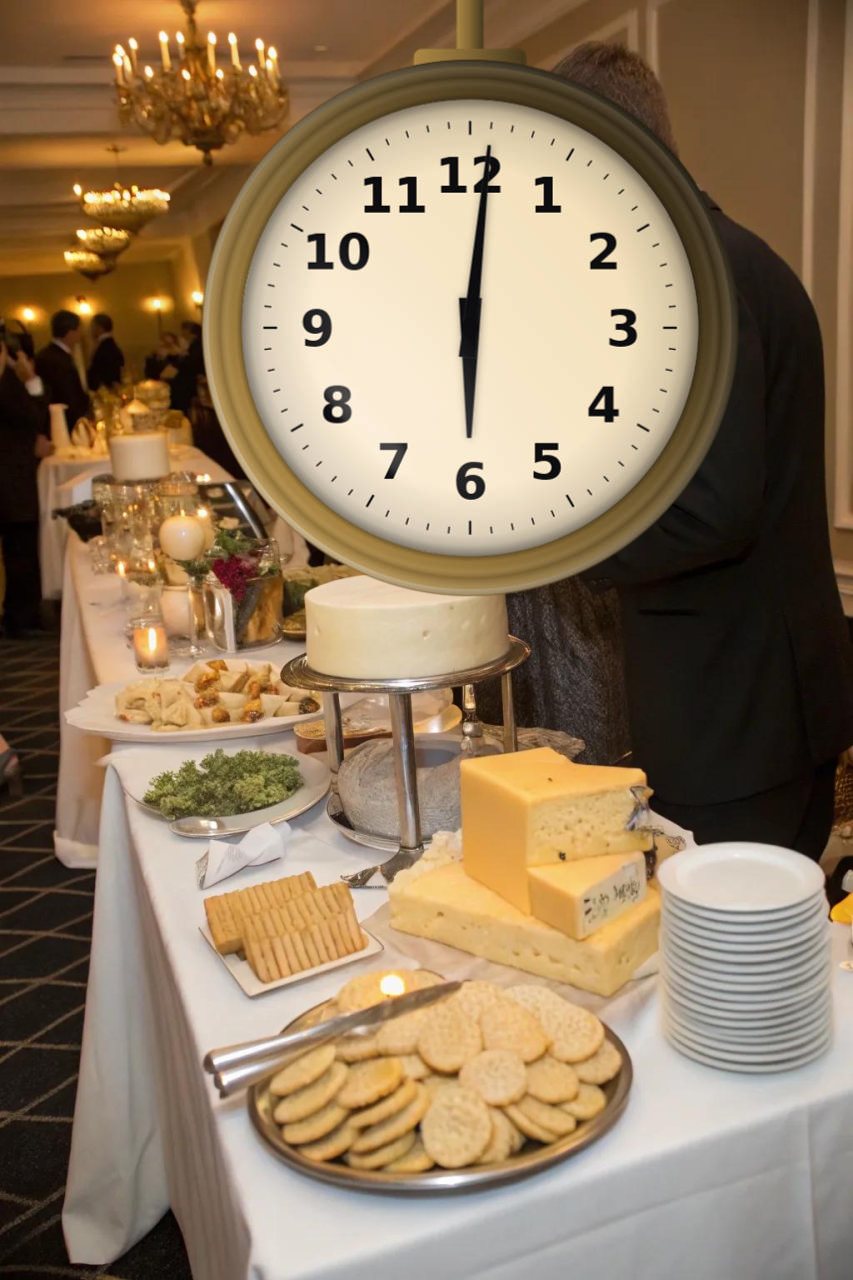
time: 6:01
